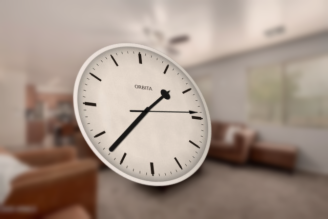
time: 1:37:14
